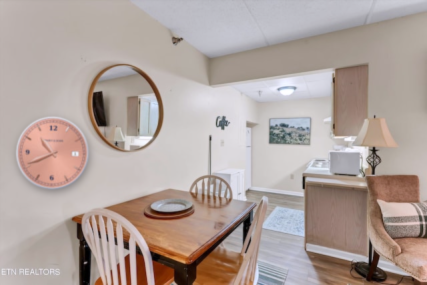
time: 10:41
